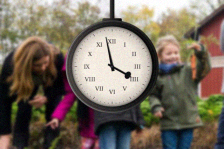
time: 3:58
